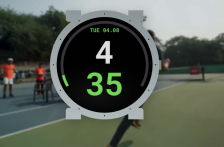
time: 4:35
